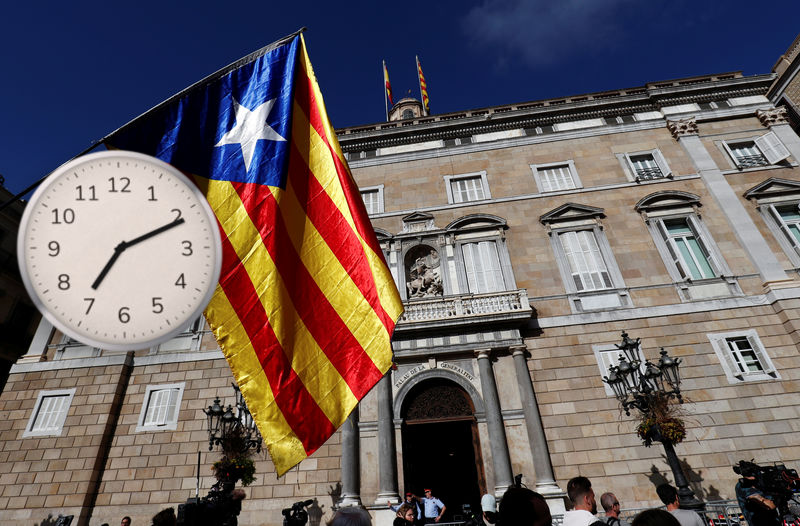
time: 7:11
